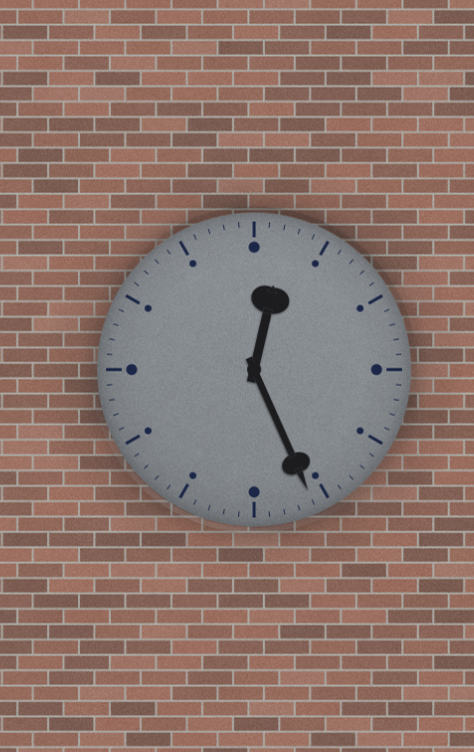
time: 12:26
